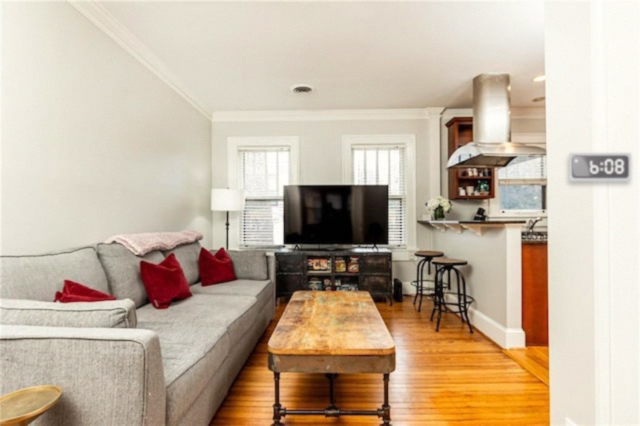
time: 6:08
